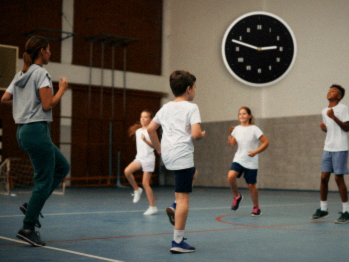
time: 2:48
